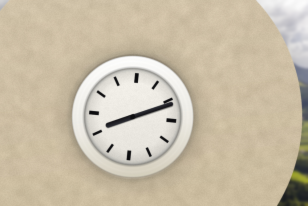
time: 8:11
